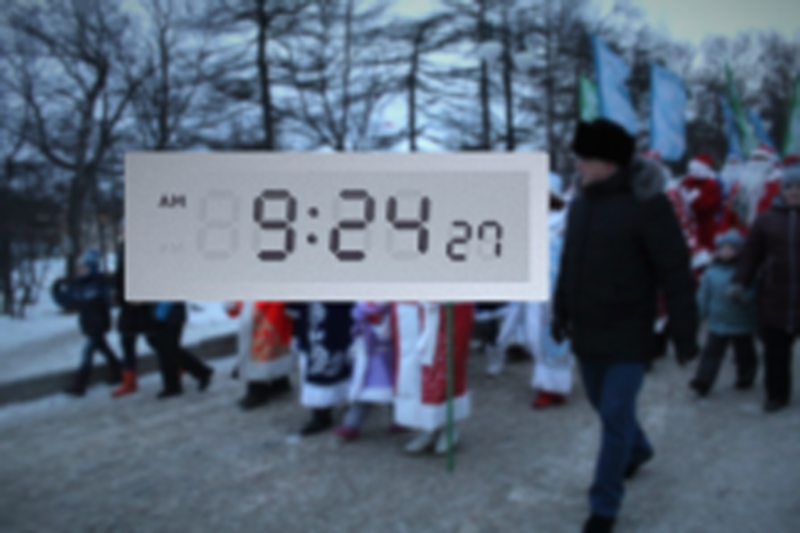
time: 9:24:27
